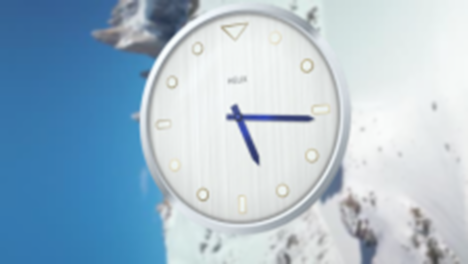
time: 5:16
